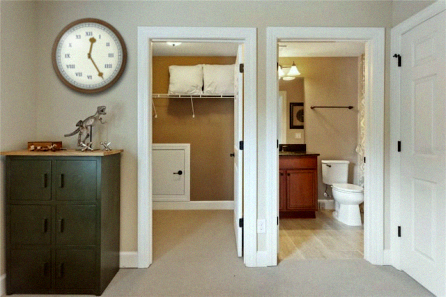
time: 12:25
